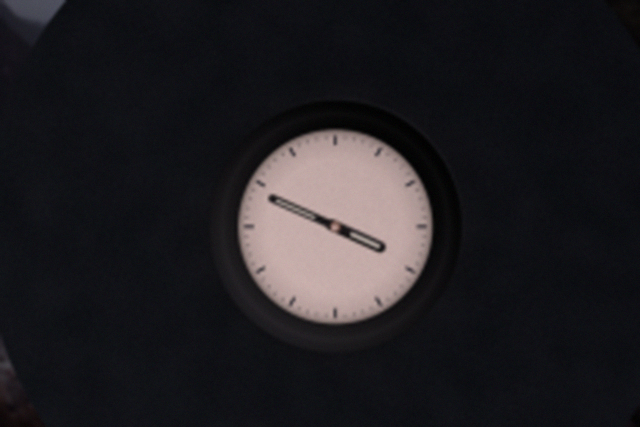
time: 3:49
